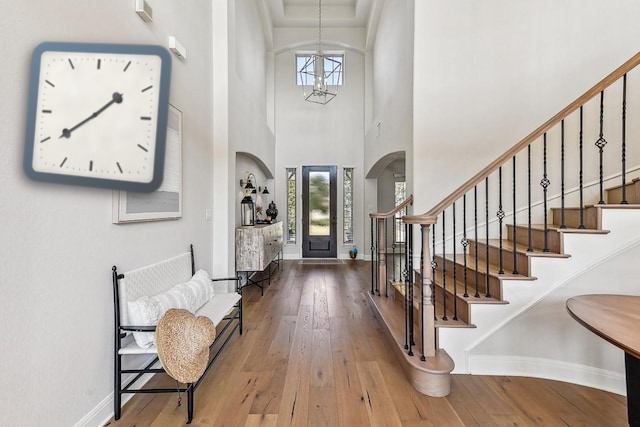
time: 1:39
